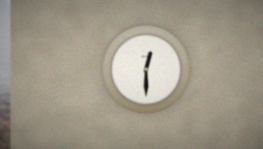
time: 12:30
